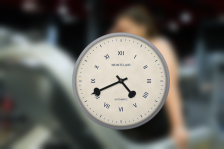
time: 4:41
